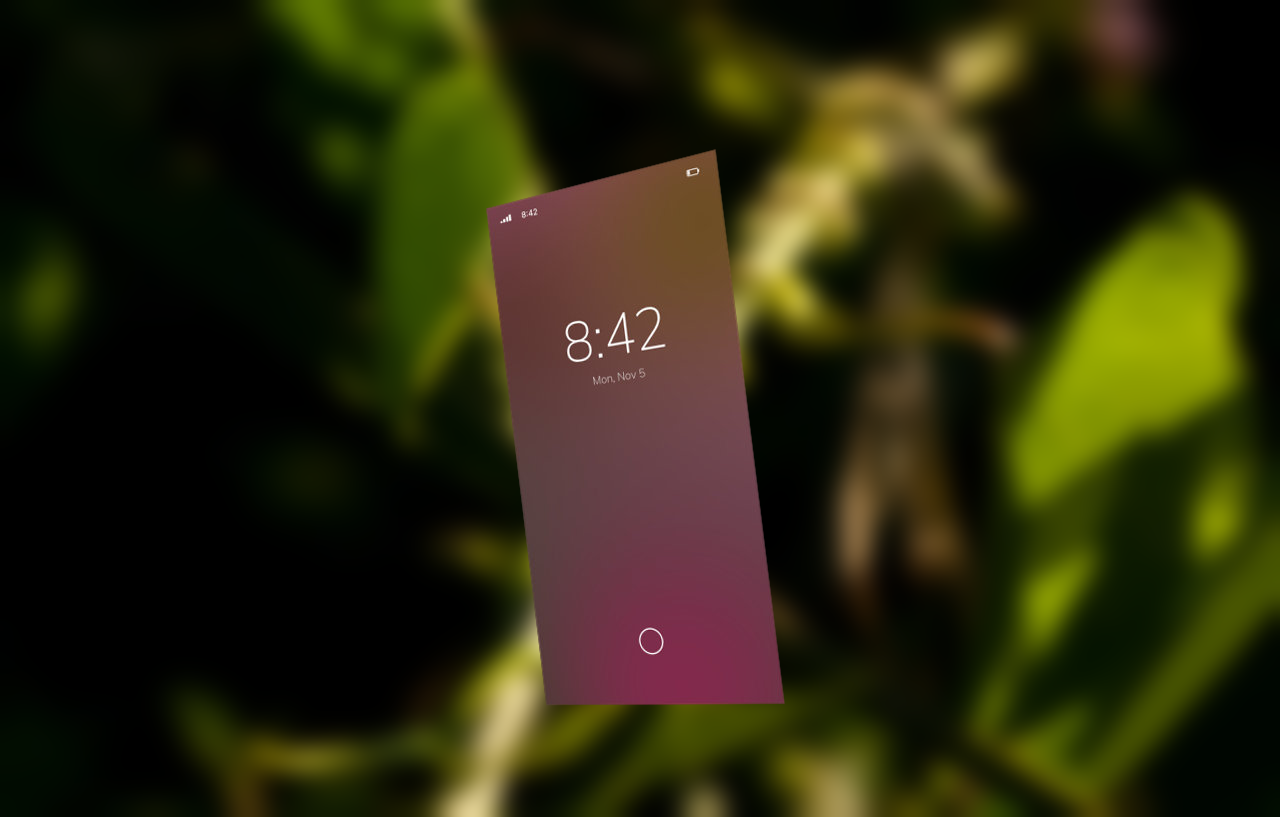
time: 8:42
